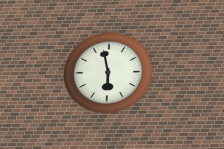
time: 5:58
